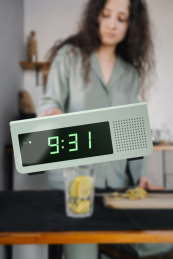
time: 9:31
